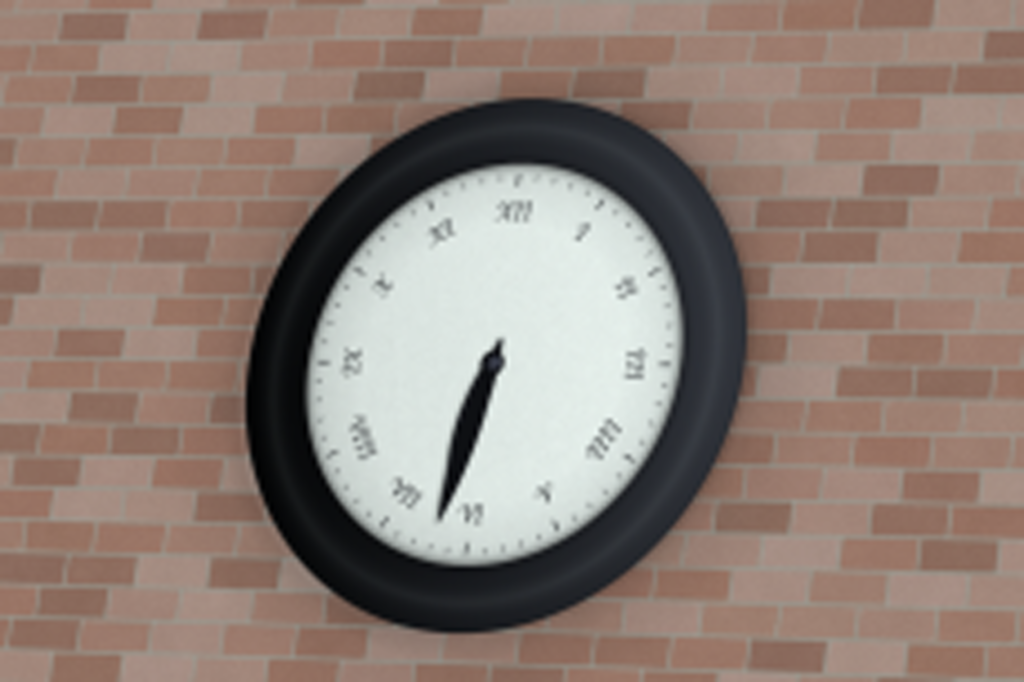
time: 6:32
